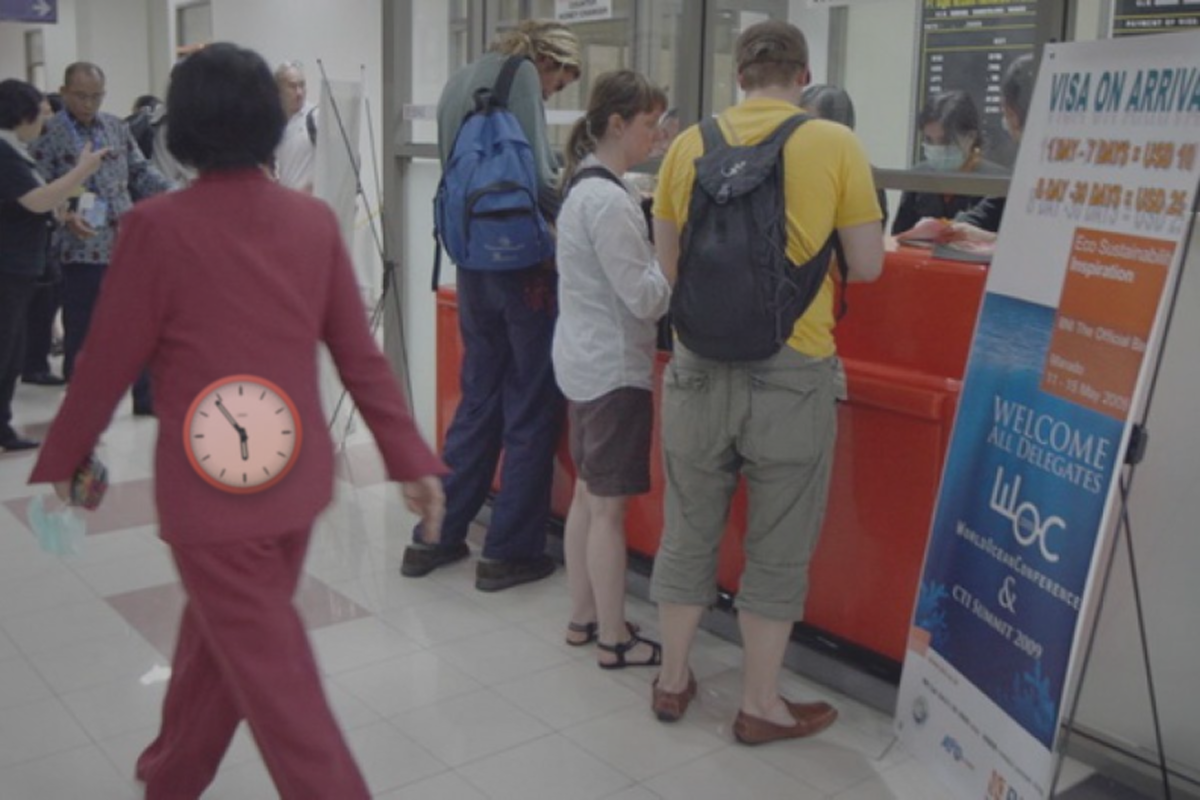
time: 5:54
